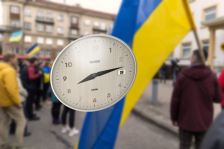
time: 8:13
